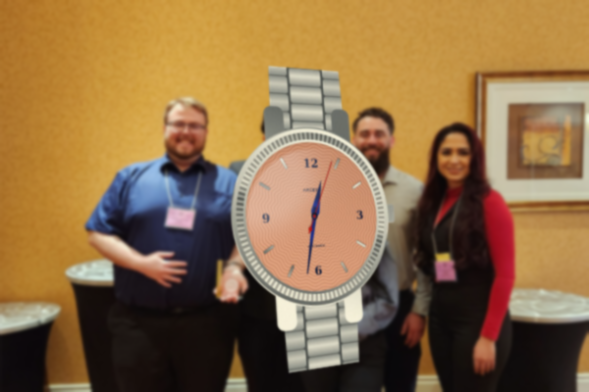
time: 12:32:04
